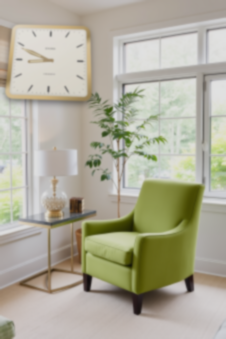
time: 8:49
